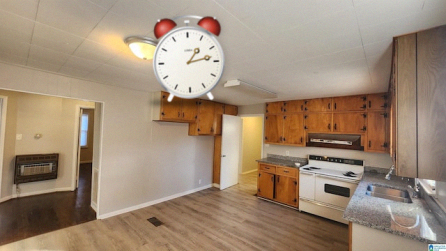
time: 1:13
